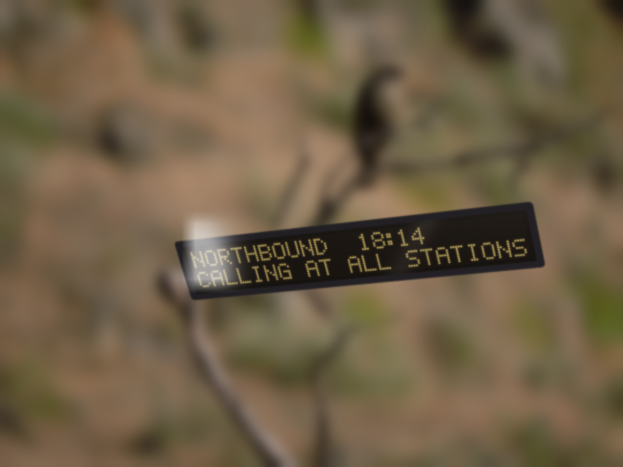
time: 18:14
